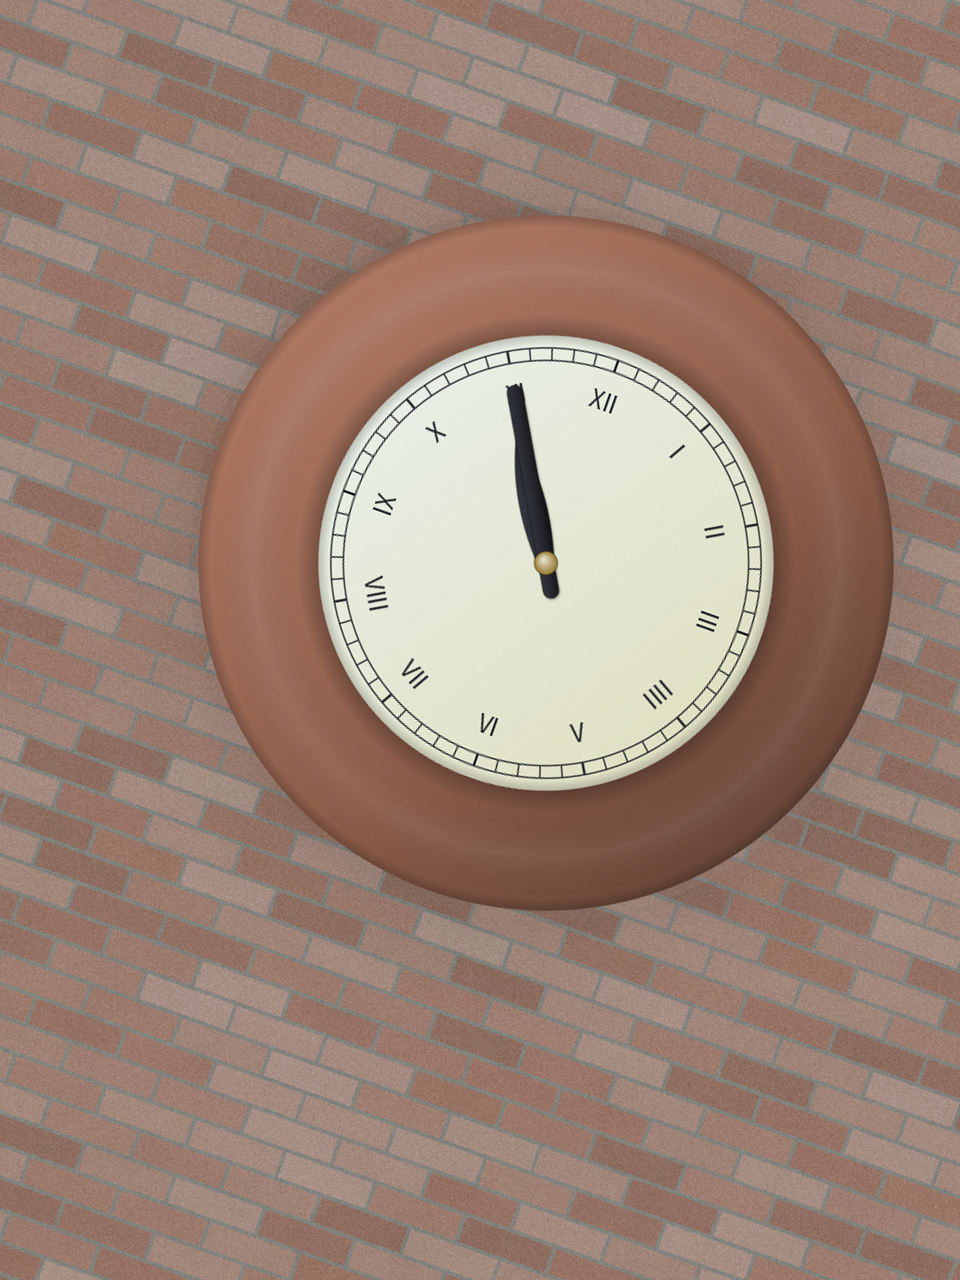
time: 10:55
